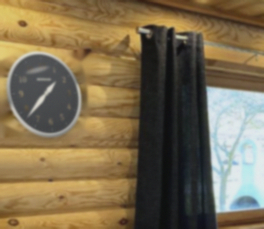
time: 1:38
